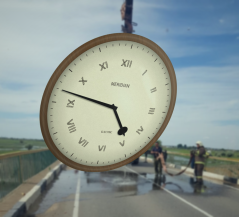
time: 4:47
